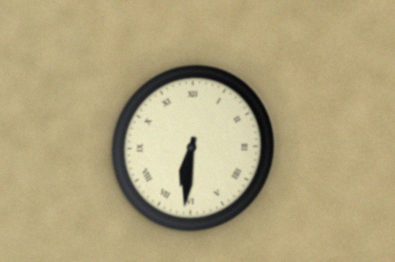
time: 6:31
